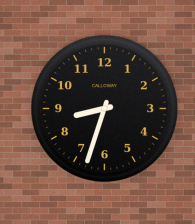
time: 8:33
